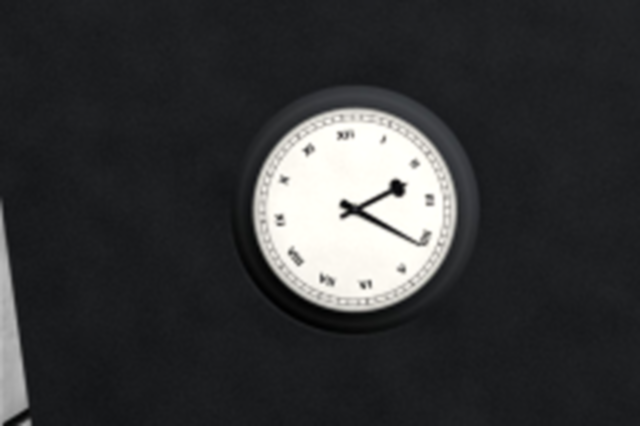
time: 2:21
